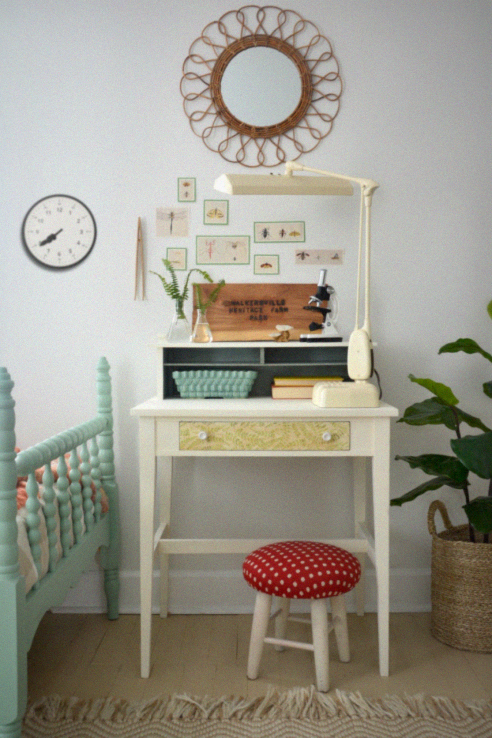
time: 7:39
